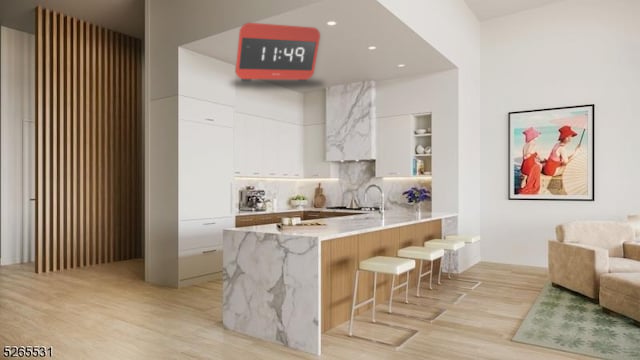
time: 11:49
